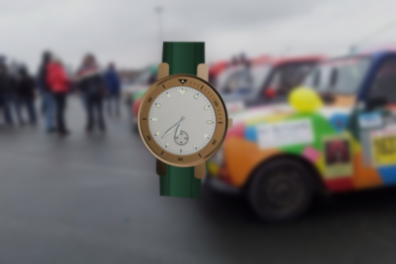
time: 6:38
